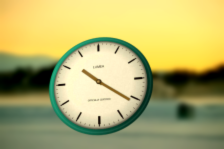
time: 10:21
